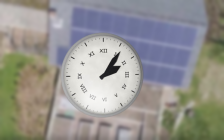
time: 2:06
